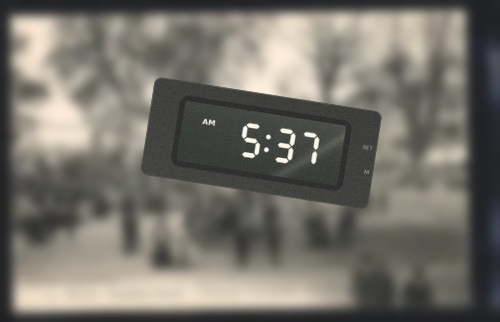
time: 5:37
